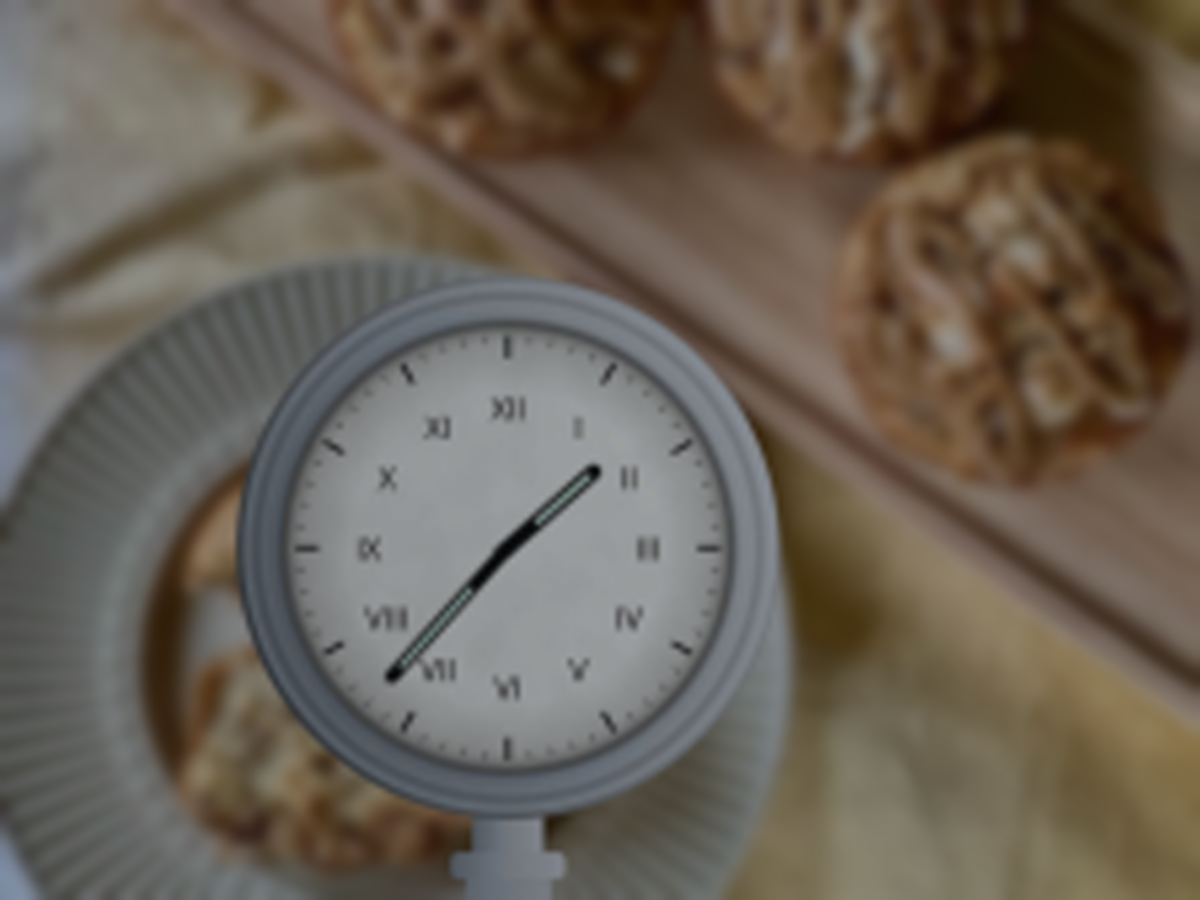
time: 1:37
